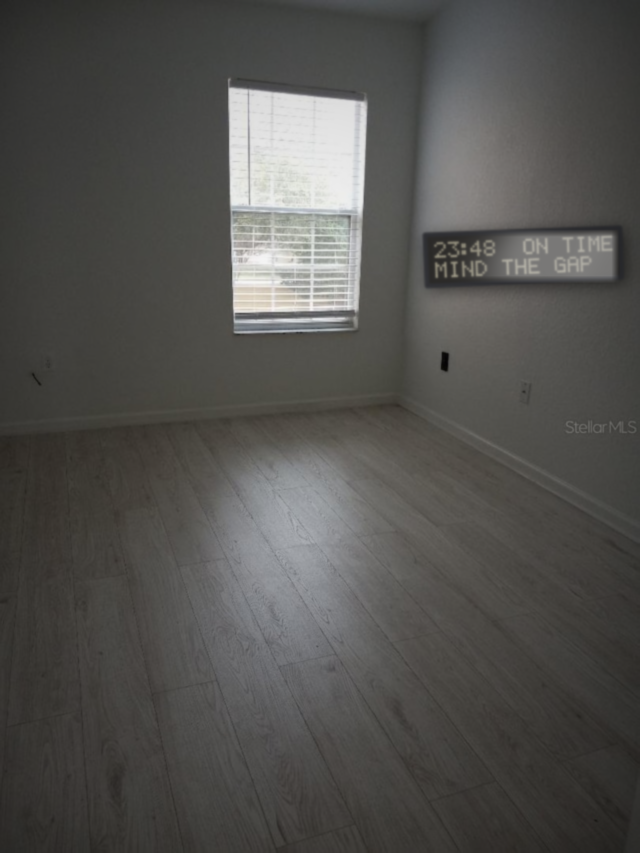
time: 23:48
